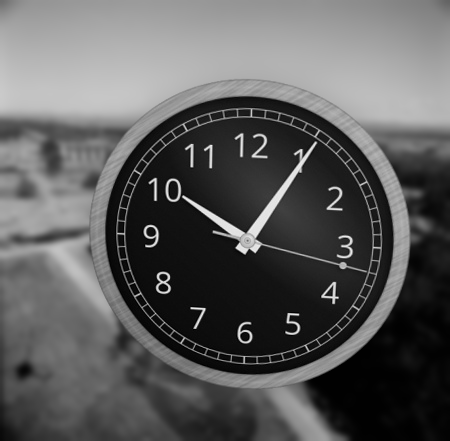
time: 10:05:17
